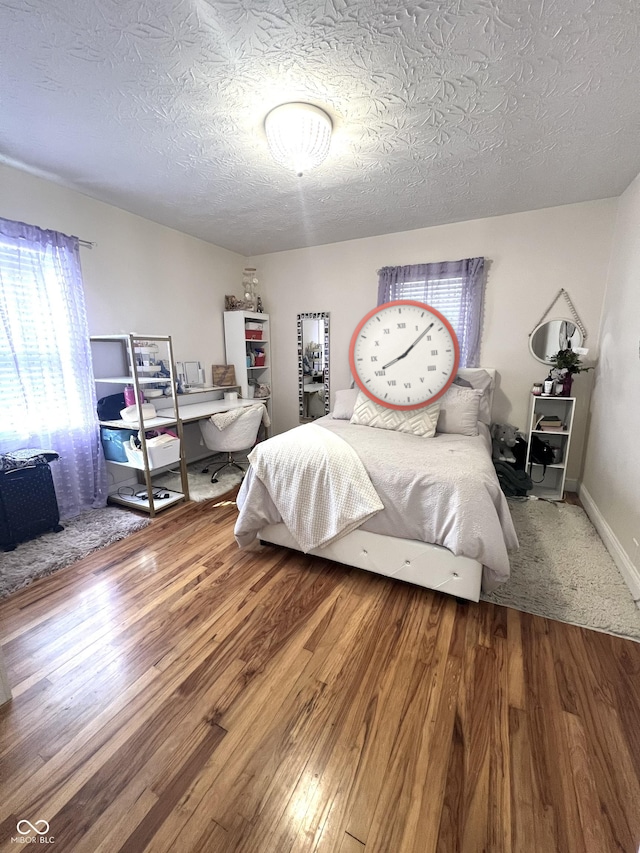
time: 8:08
